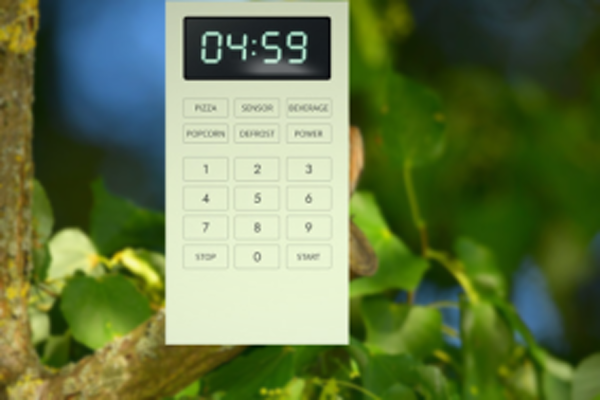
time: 4:59
